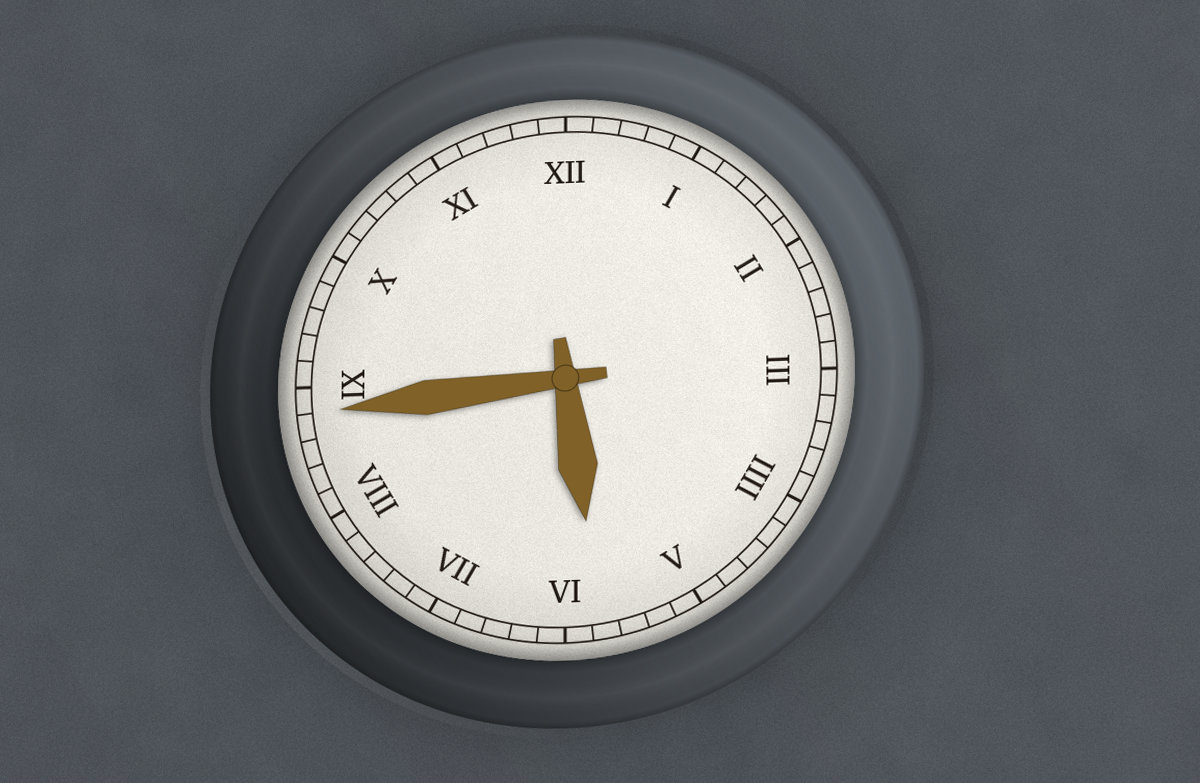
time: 5:44
